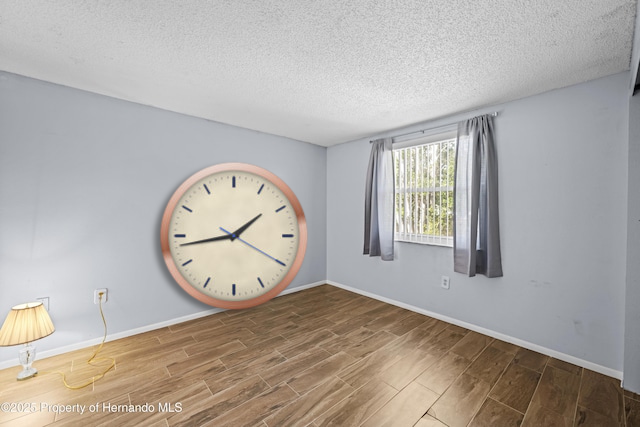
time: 1:43:20
